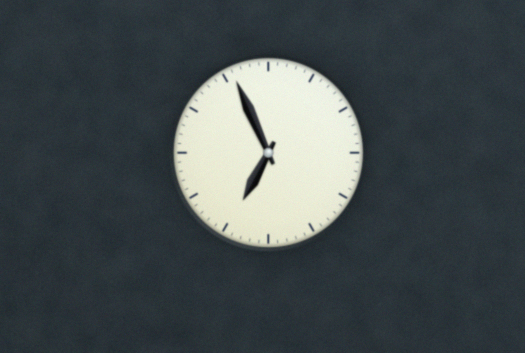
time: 6:56
